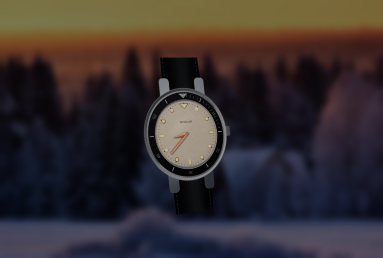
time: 8:38
